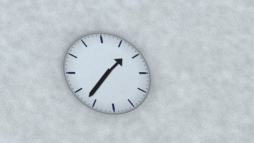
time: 1:37
